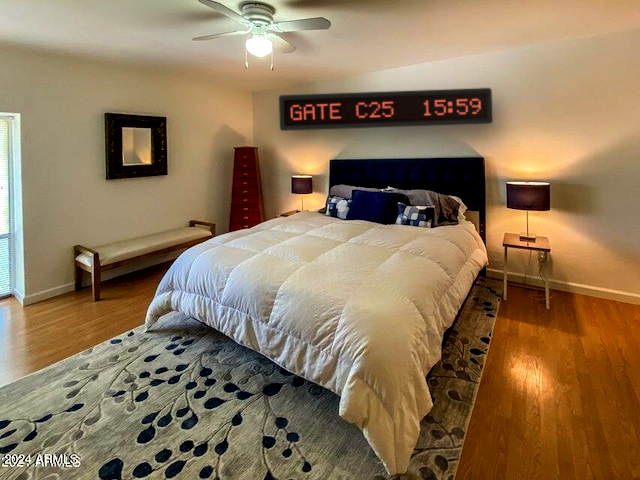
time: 15:59
